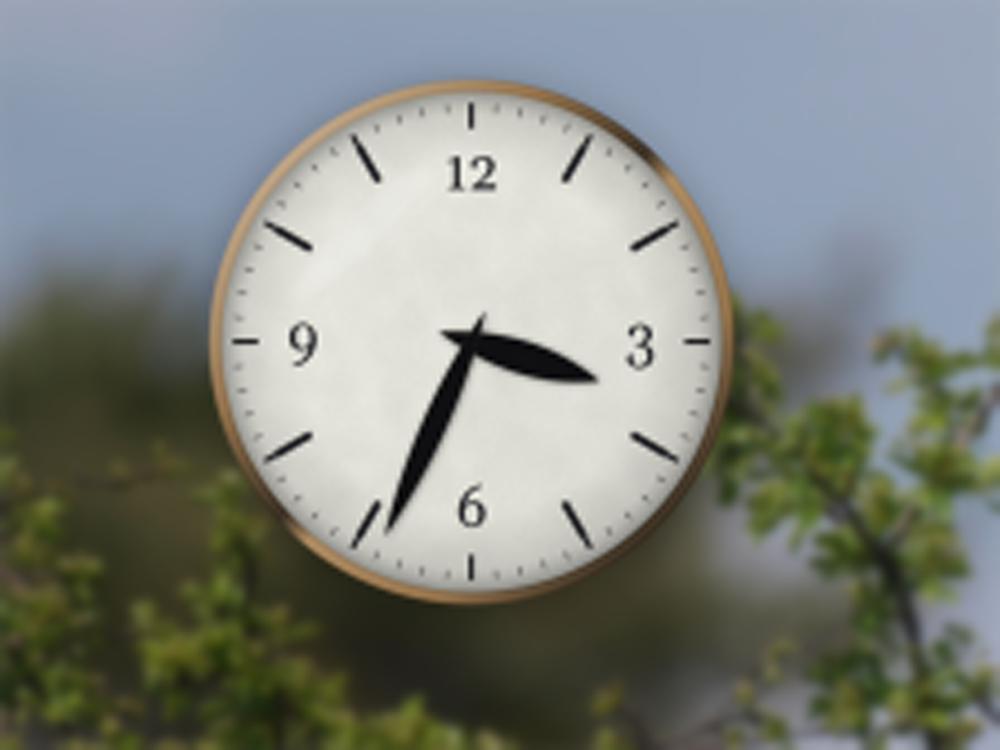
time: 3:34
